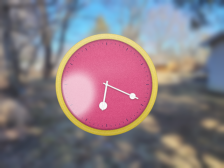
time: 6:19
